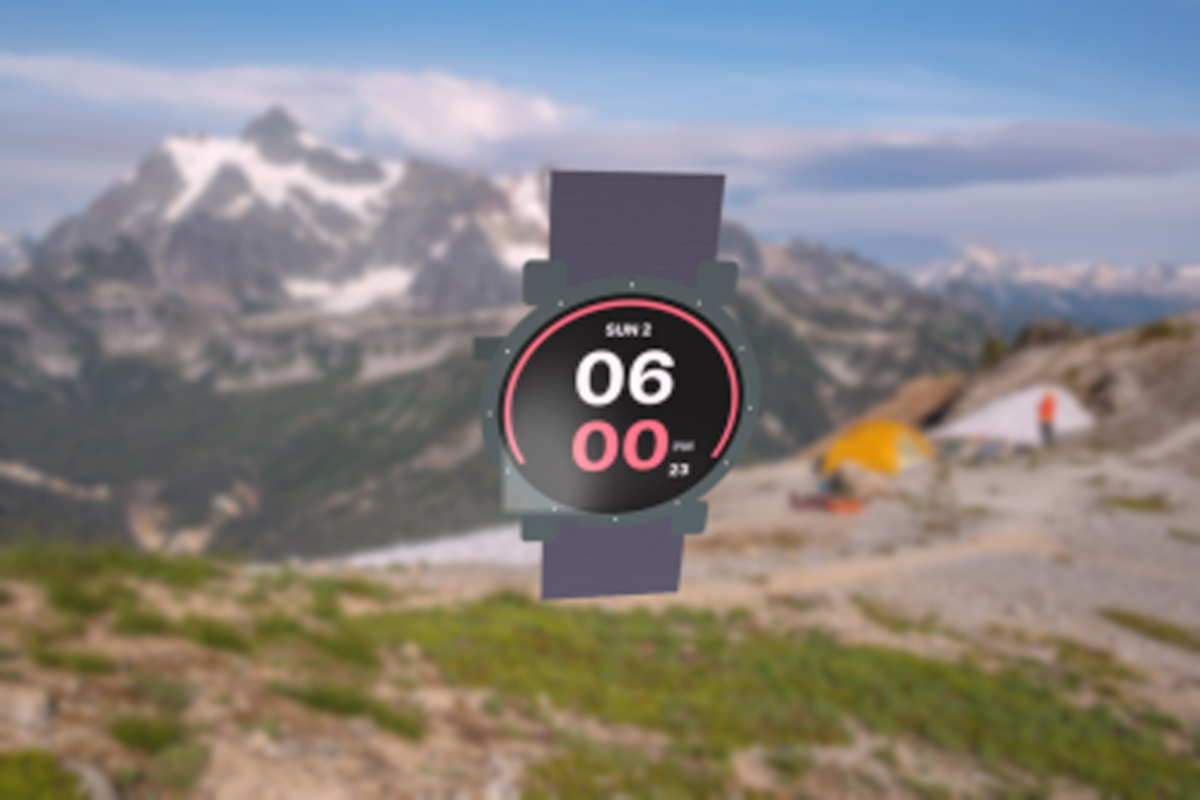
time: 6:00
